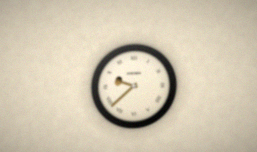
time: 9:38
